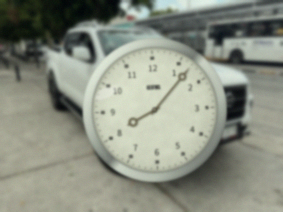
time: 8:07
